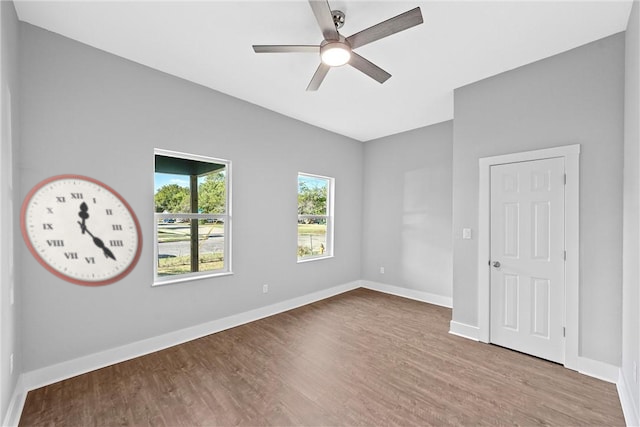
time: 12:24
